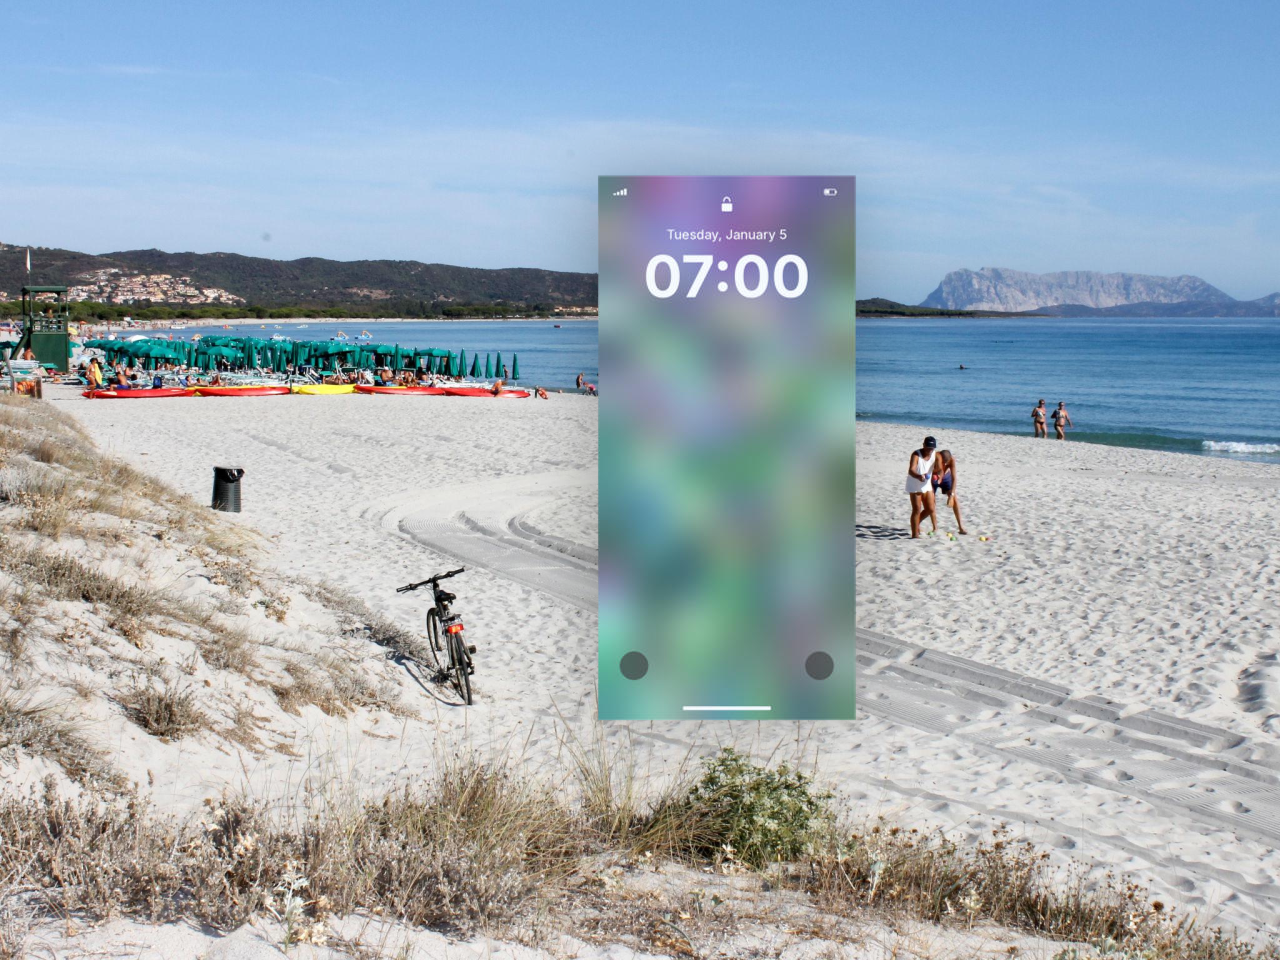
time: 7:00
